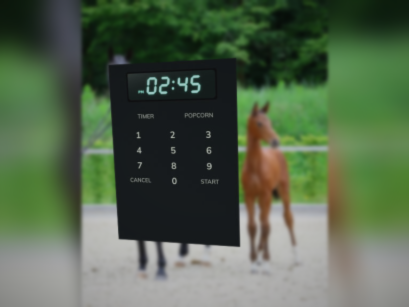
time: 2:45
